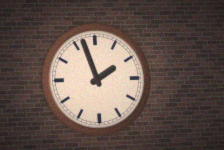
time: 1:57
